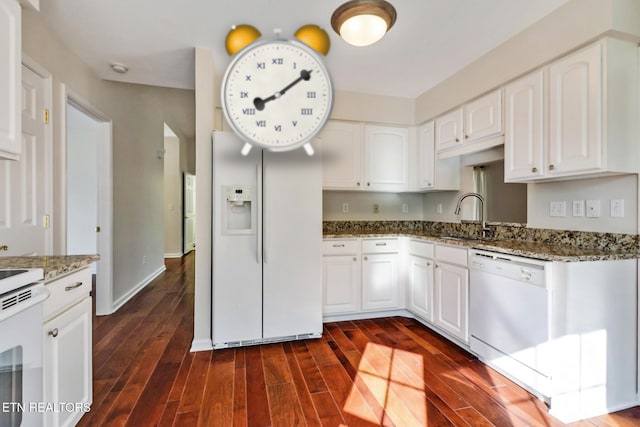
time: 8:09
